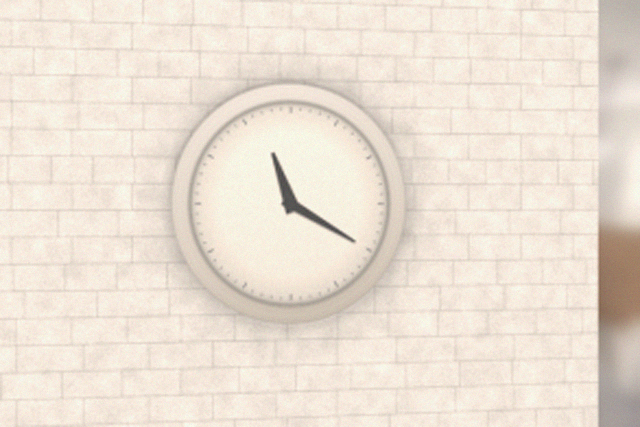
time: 11:20
